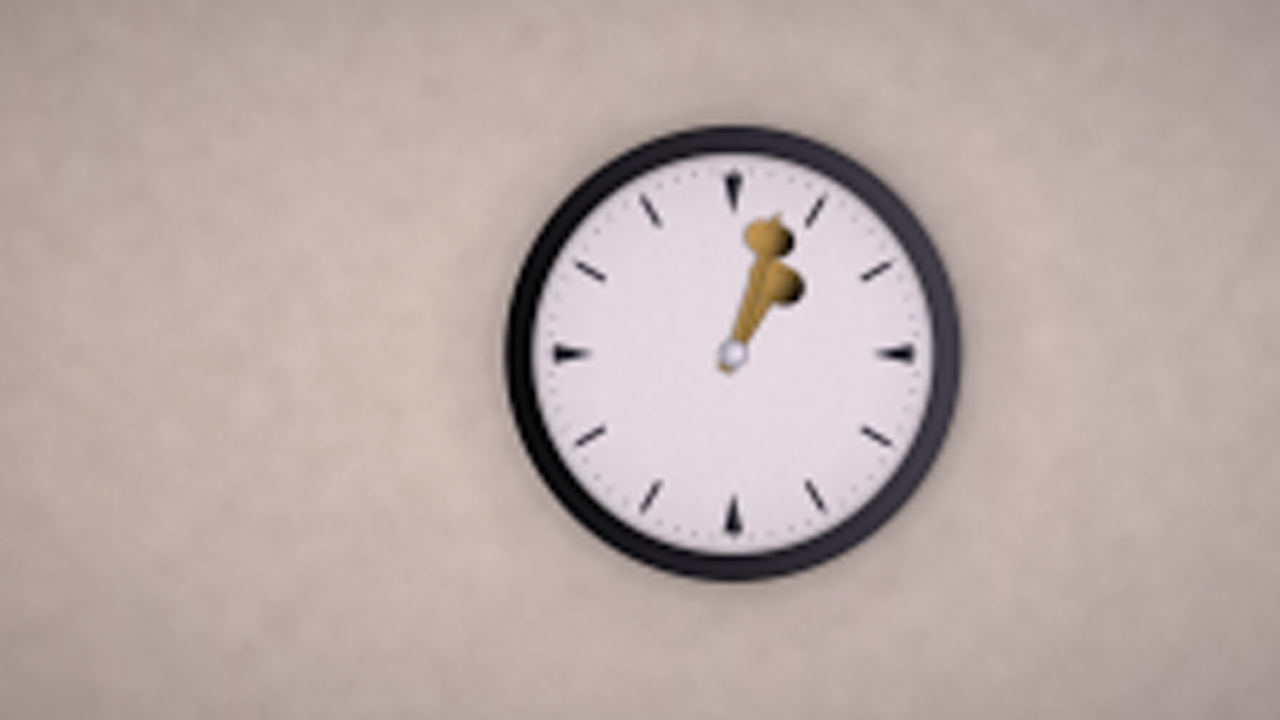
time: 1:03
